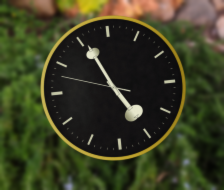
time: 4:55:48
